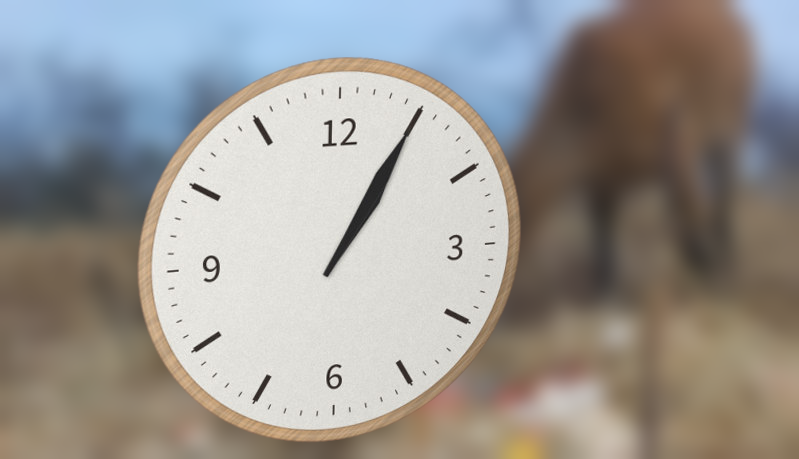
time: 1:05
